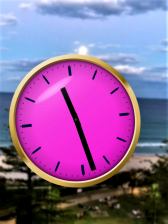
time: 11:28
